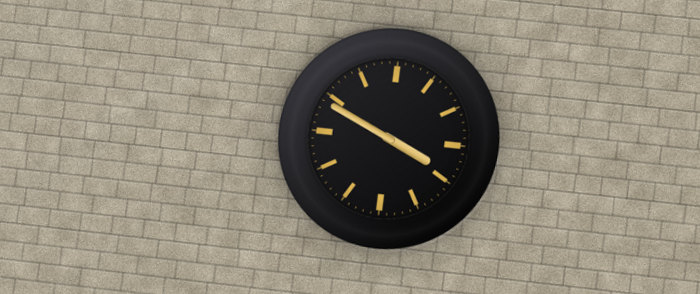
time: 3:49
